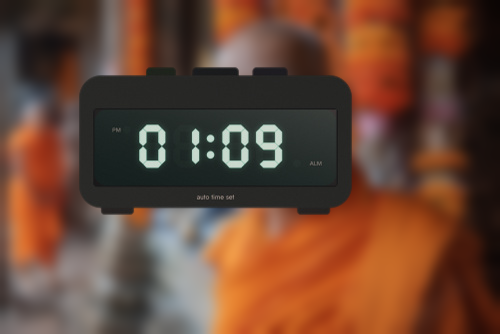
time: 1:09
